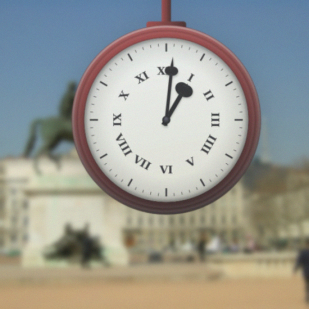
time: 1:01
